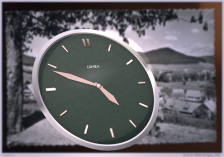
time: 4:49
